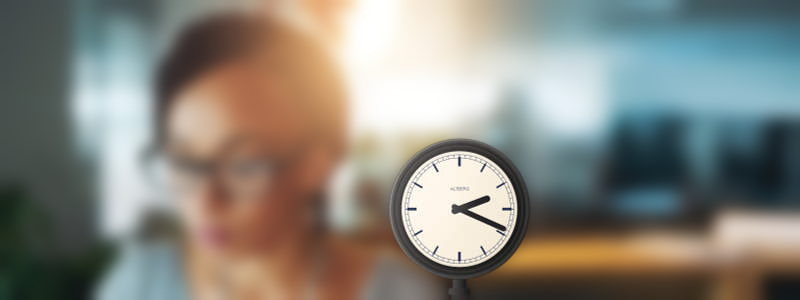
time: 2:19
